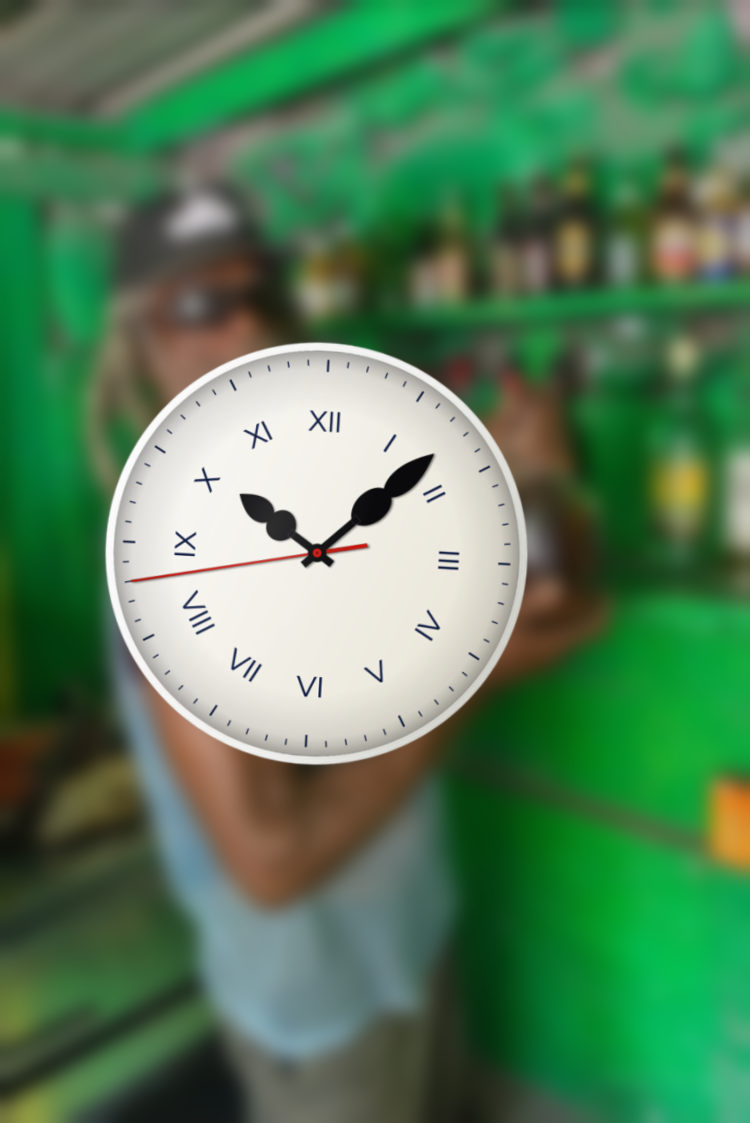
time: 10:07:43
